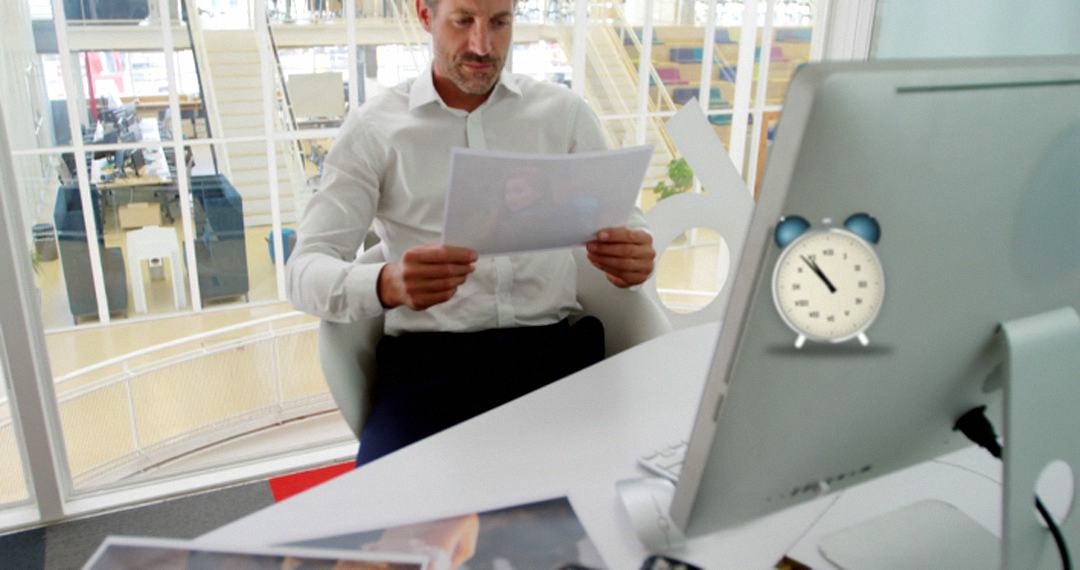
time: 10:53
